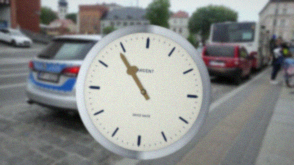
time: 10:54
